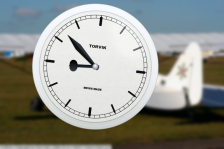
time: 8:52
